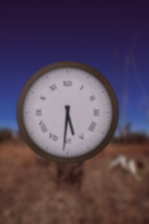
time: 5:31
